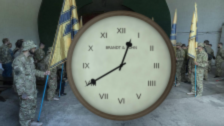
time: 12:40
